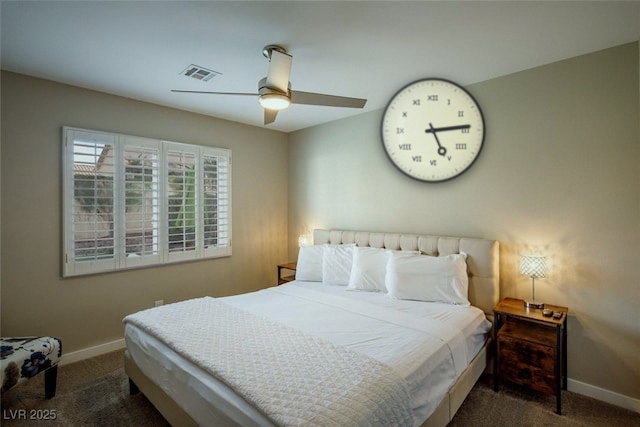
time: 5:14
